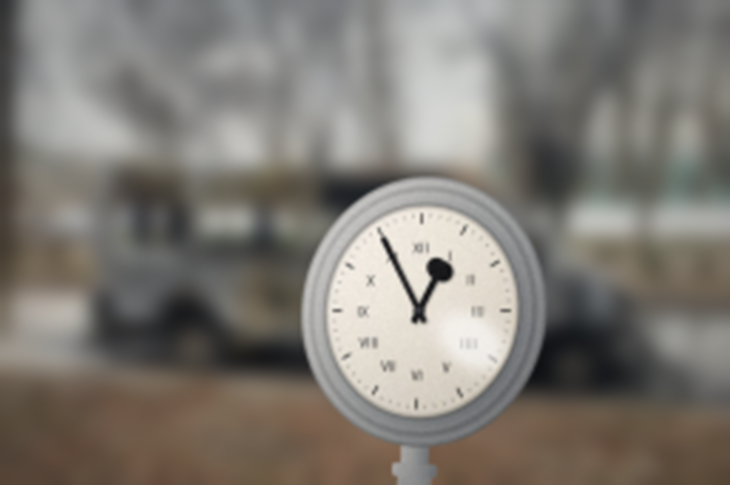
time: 12:55
